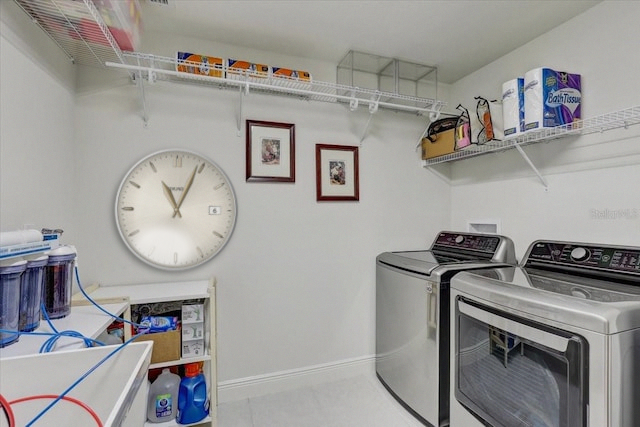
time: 11:04
